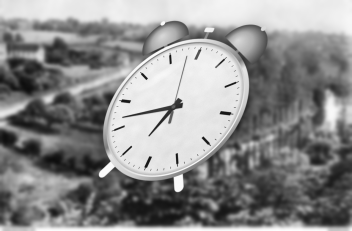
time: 6:41:58
